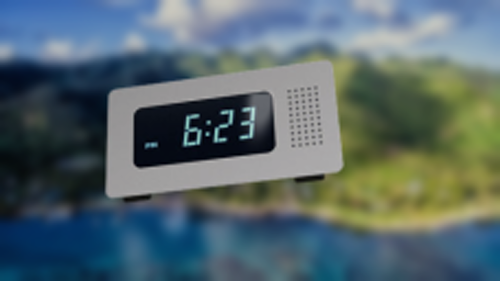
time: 6:23
